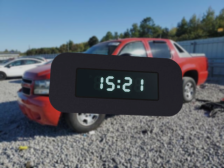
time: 15:21
